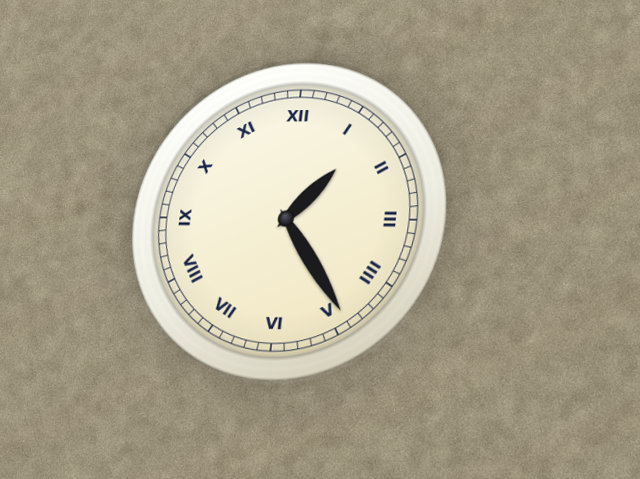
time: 1:24
